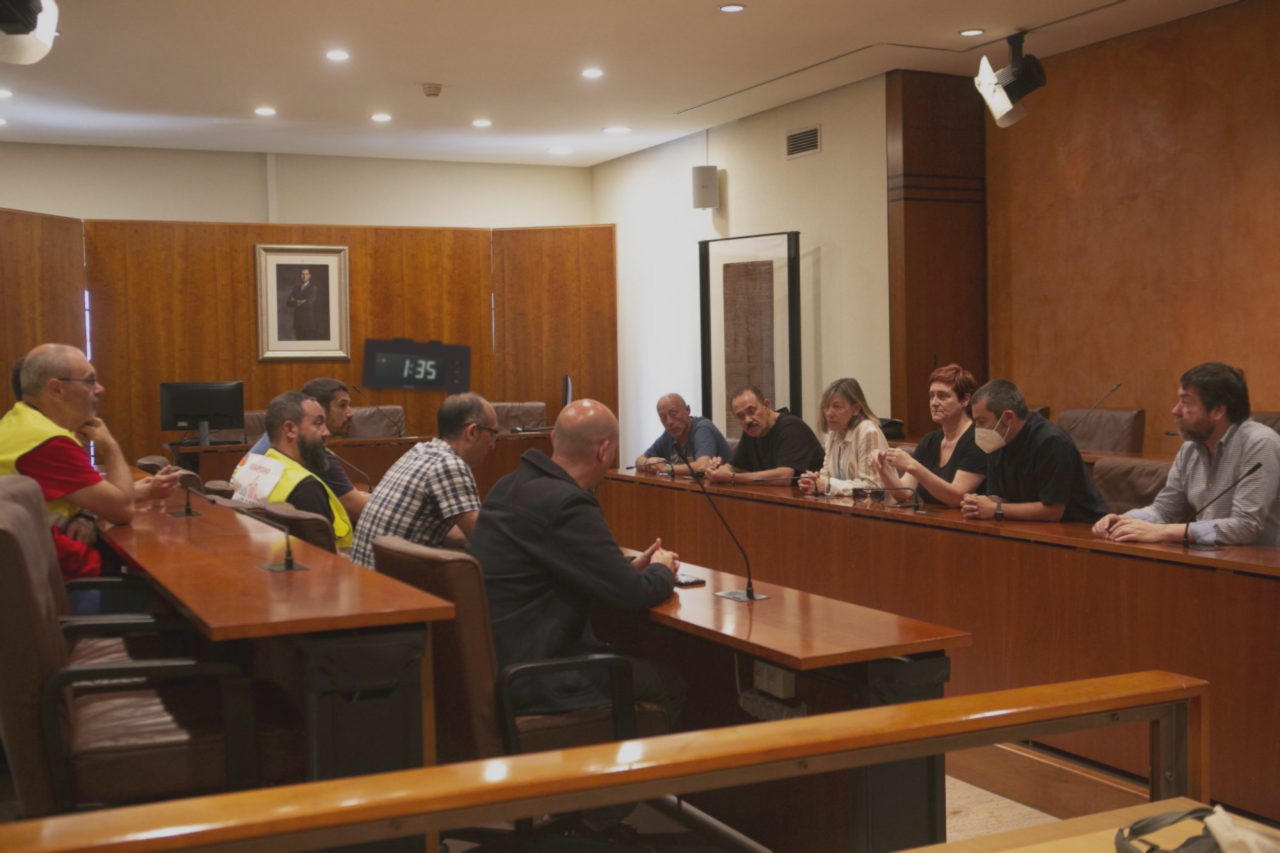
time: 1:35
